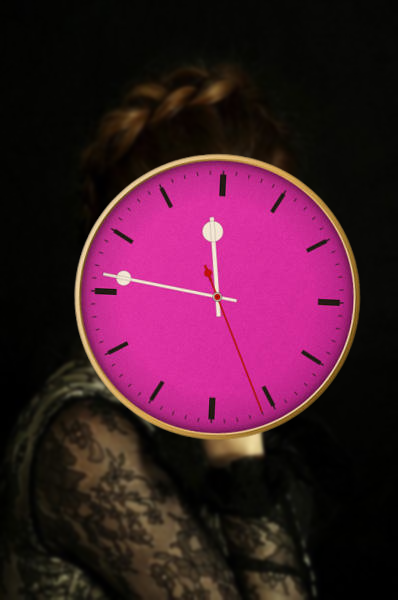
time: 11:46:26
